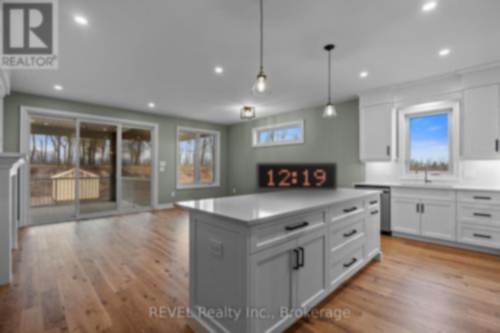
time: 12:19
